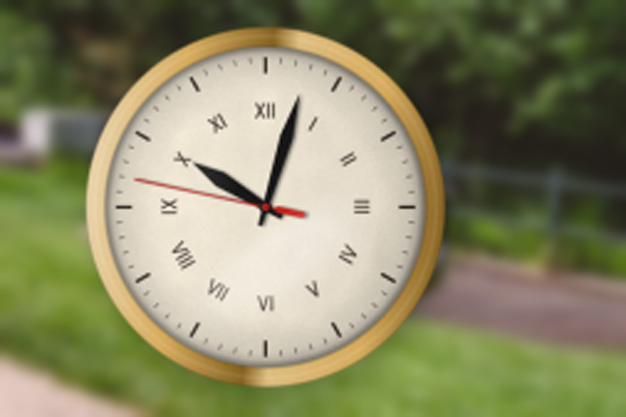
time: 10:02:47
